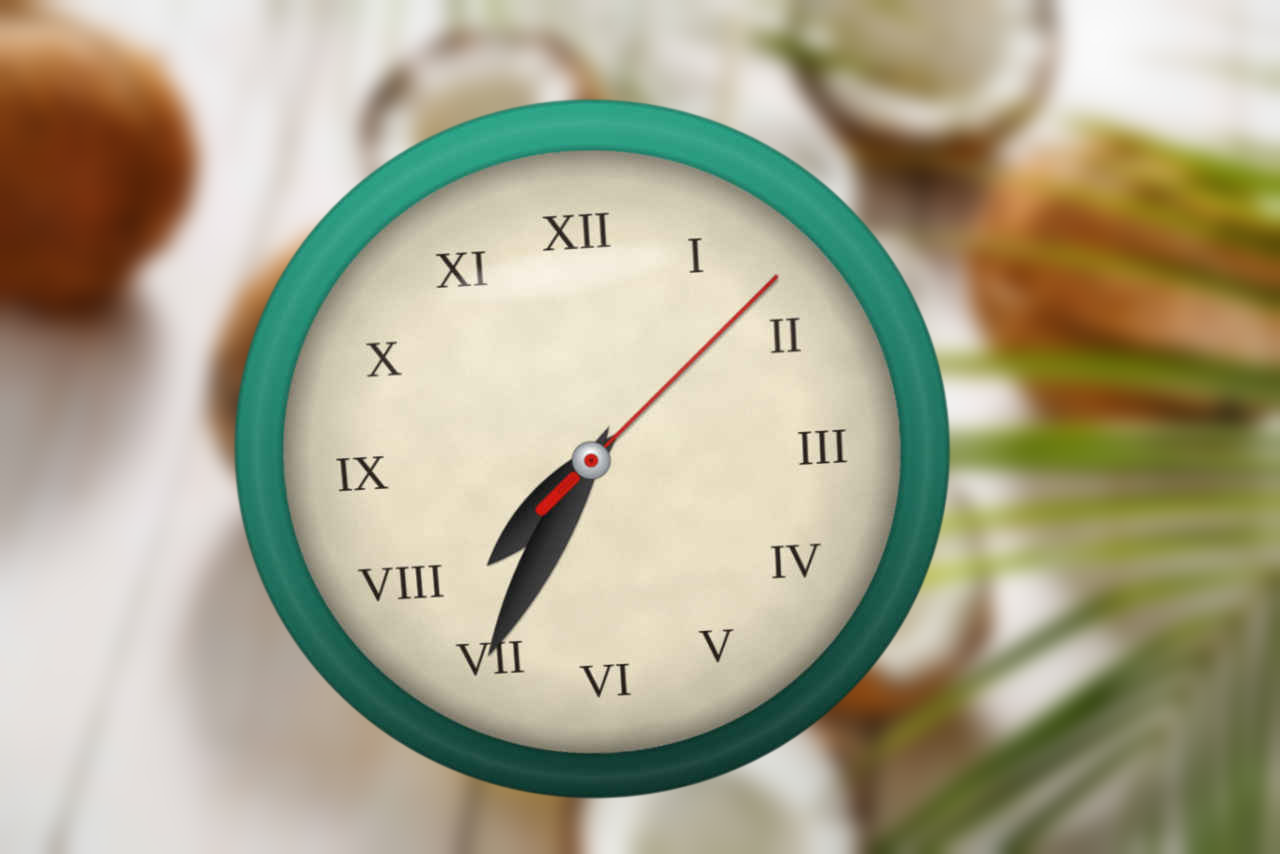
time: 7:35:08
